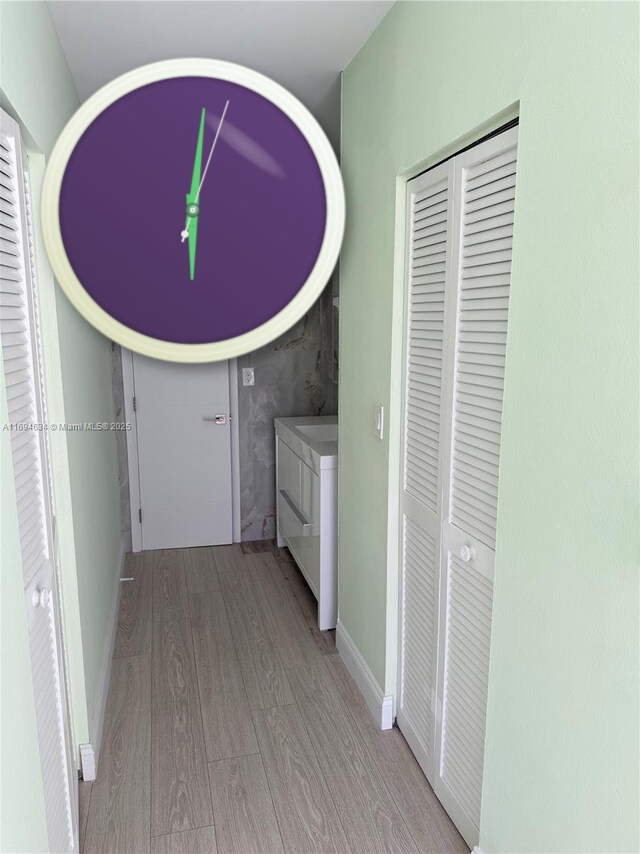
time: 6:01:03
